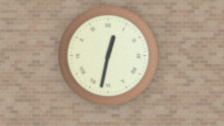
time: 12:32
